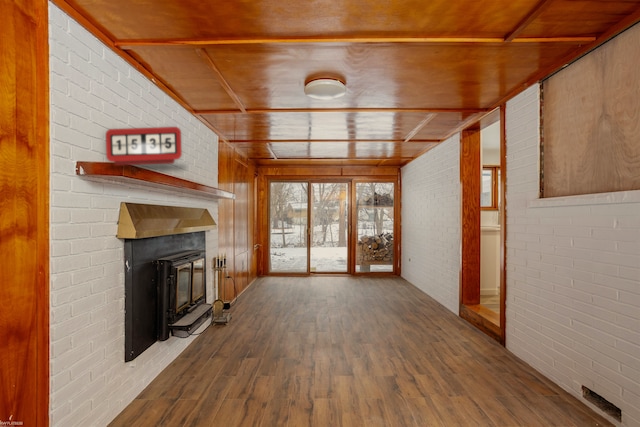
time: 15:35
